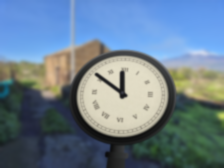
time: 11:51
